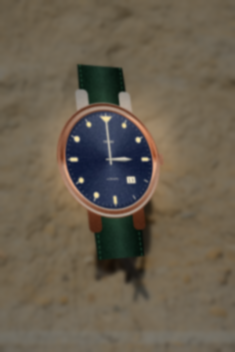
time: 3:00
